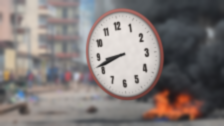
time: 8:42
